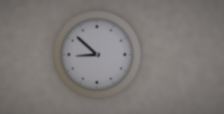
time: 8:52
